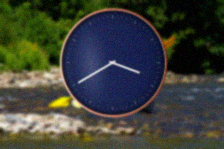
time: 3:40
